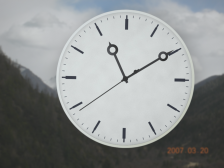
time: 11:09:39
